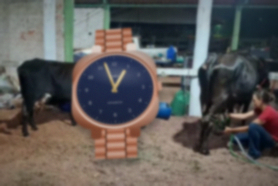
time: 12:57
